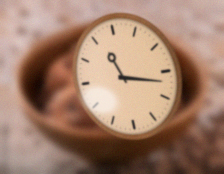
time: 11:17
